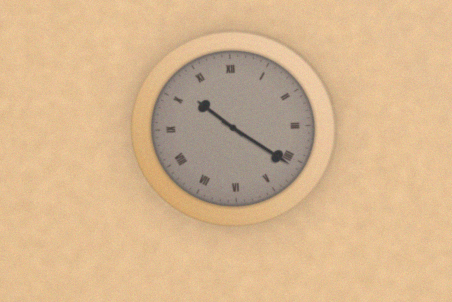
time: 10:21
